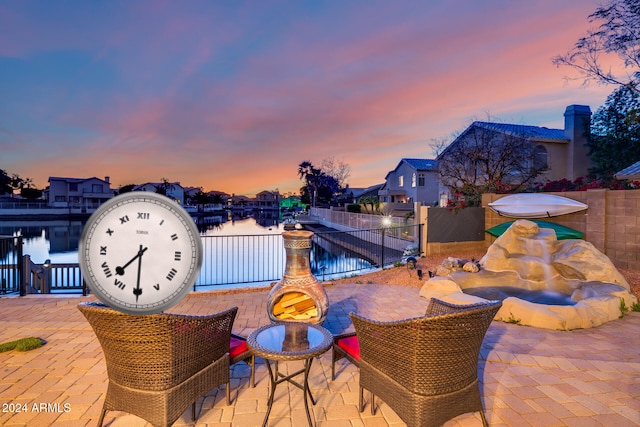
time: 7:30
